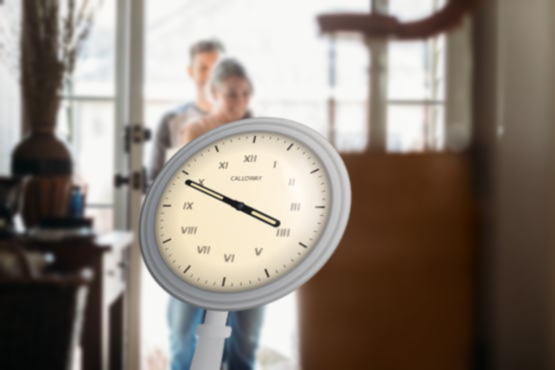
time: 3:49
